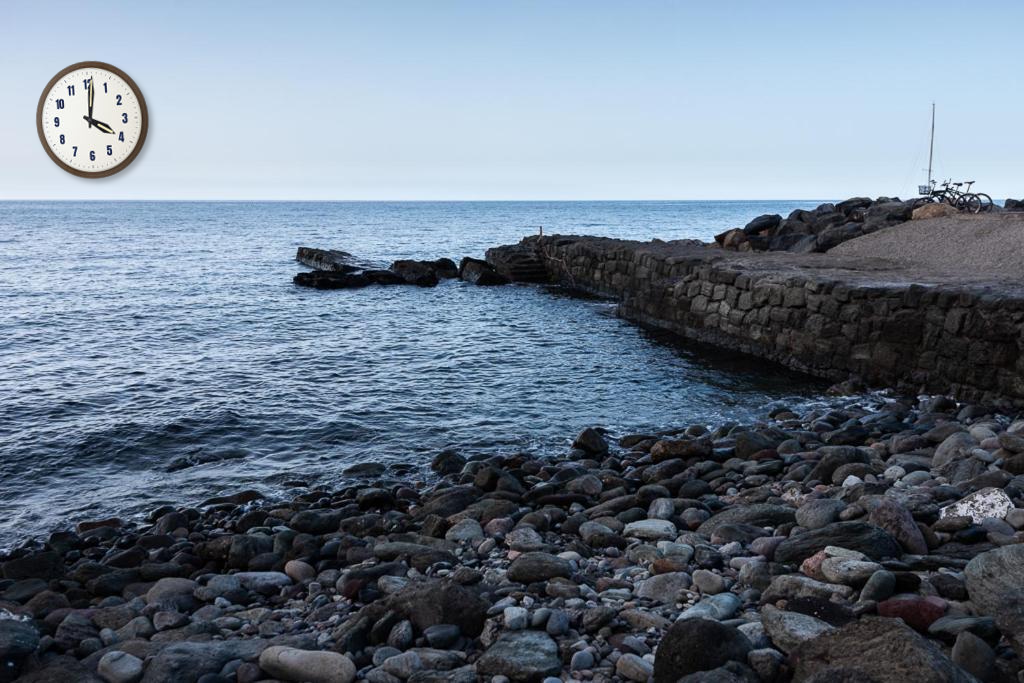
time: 4:01
